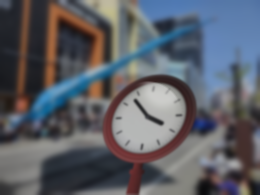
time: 3:53
